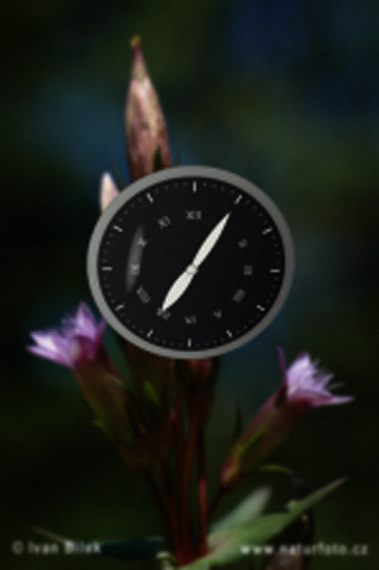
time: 7:05
